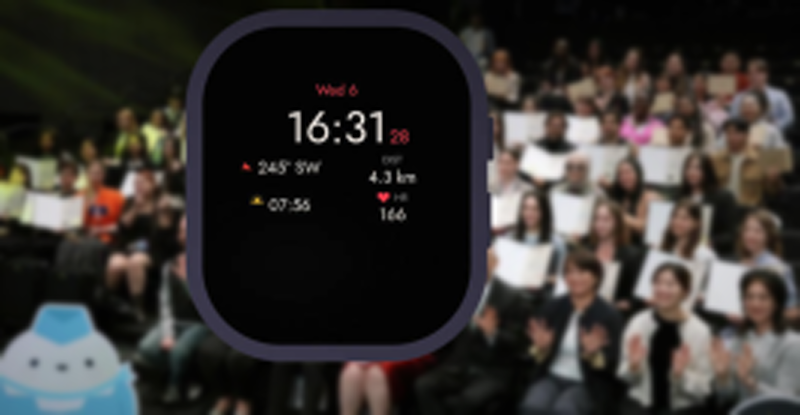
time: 16:31
